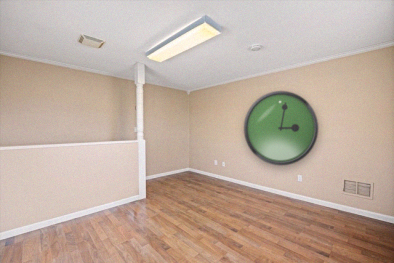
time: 3:02
